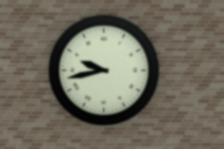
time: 9:43
